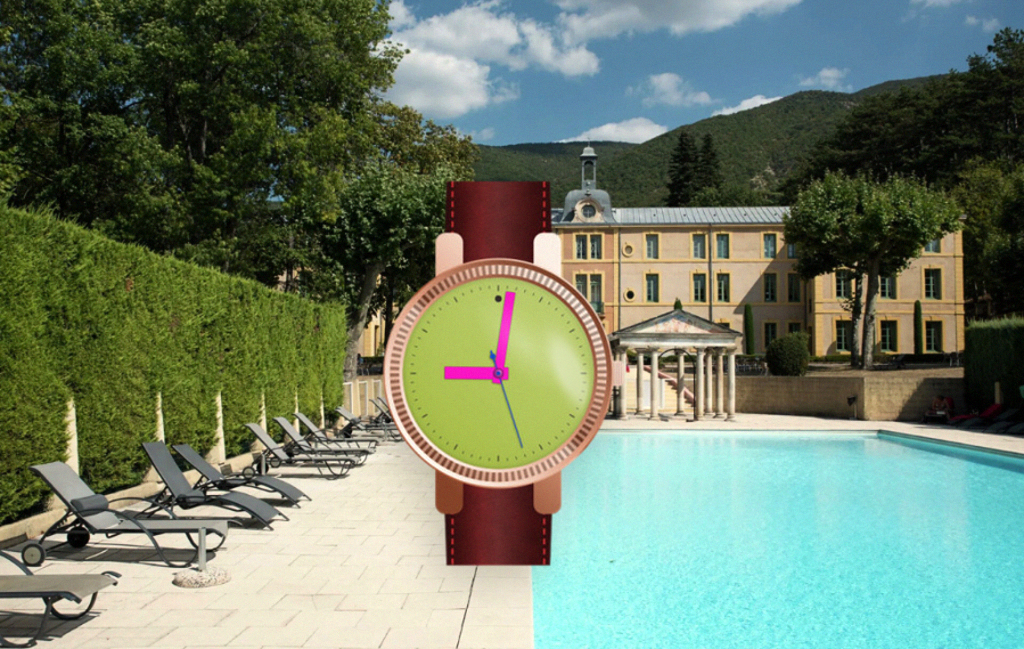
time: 9:01:27
